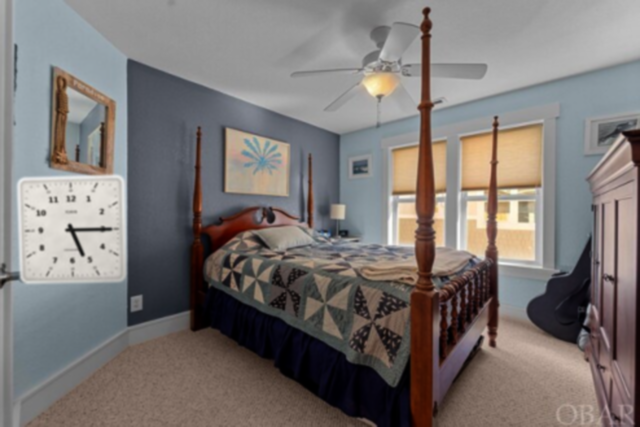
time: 5:15
